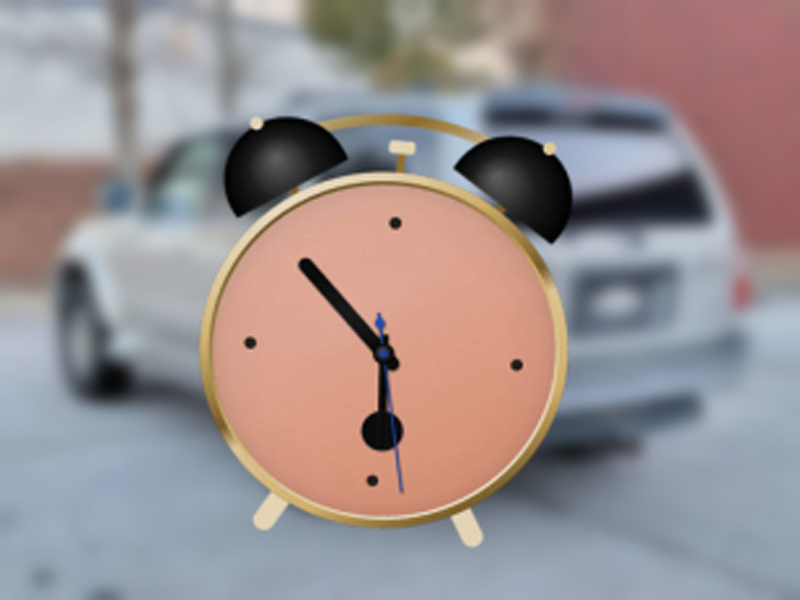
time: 5:52:28
